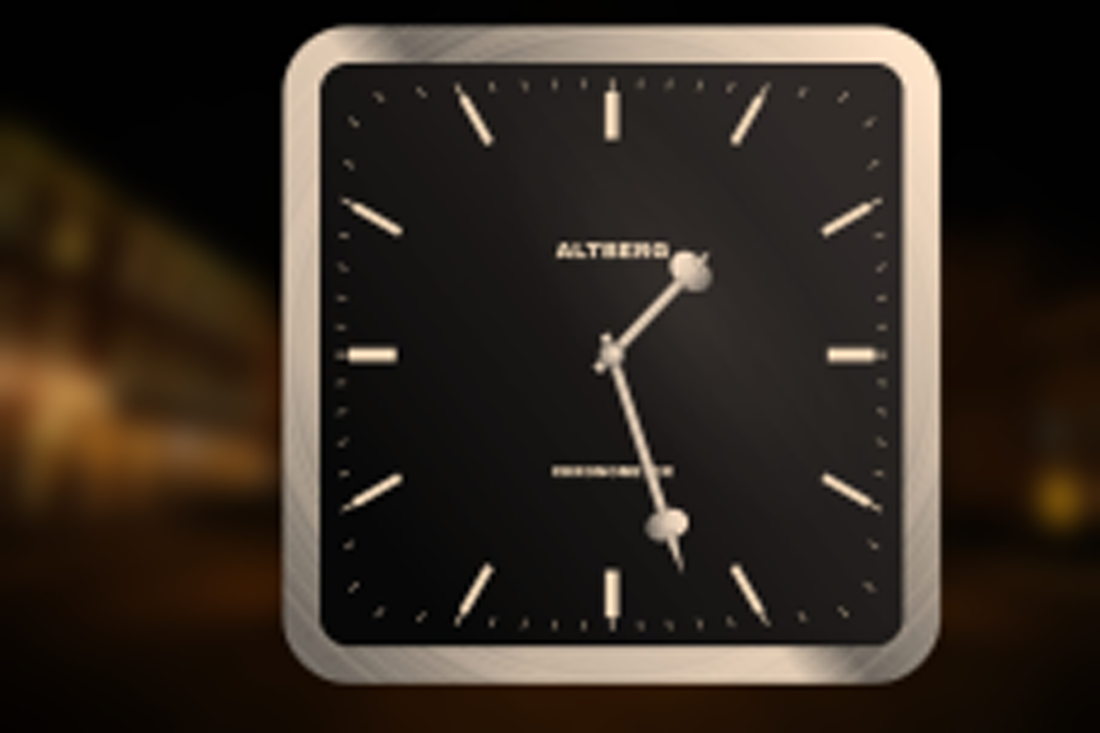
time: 1:27
